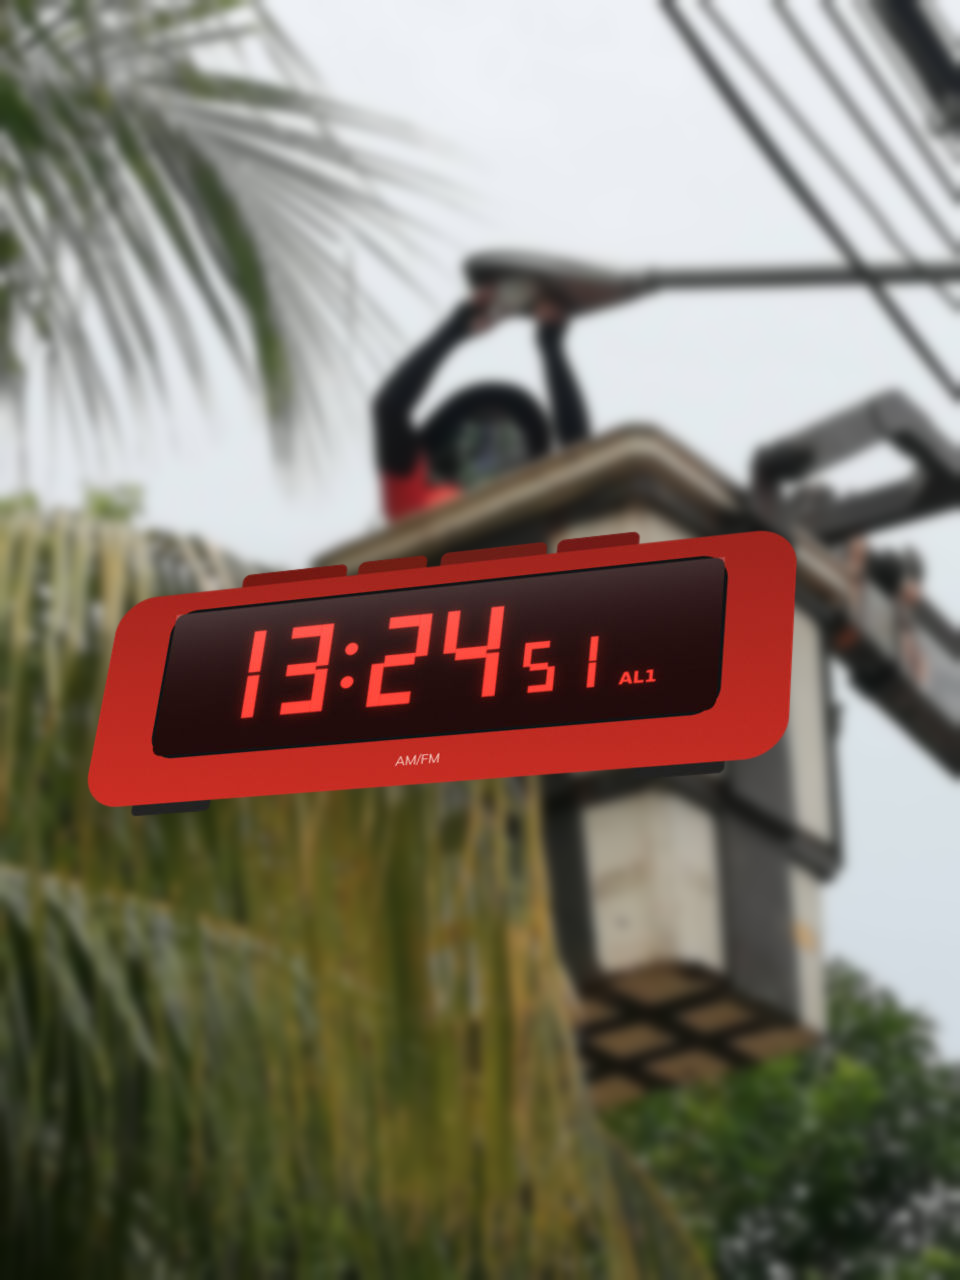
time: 13:24:51
